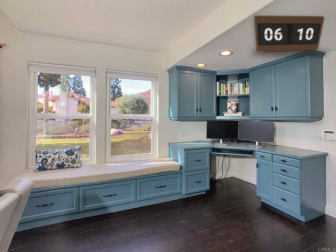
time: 6:10
